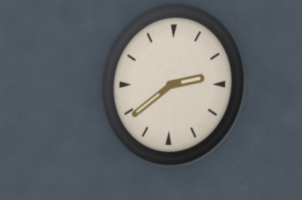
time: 2:39
